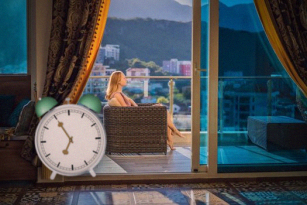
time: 6:55
